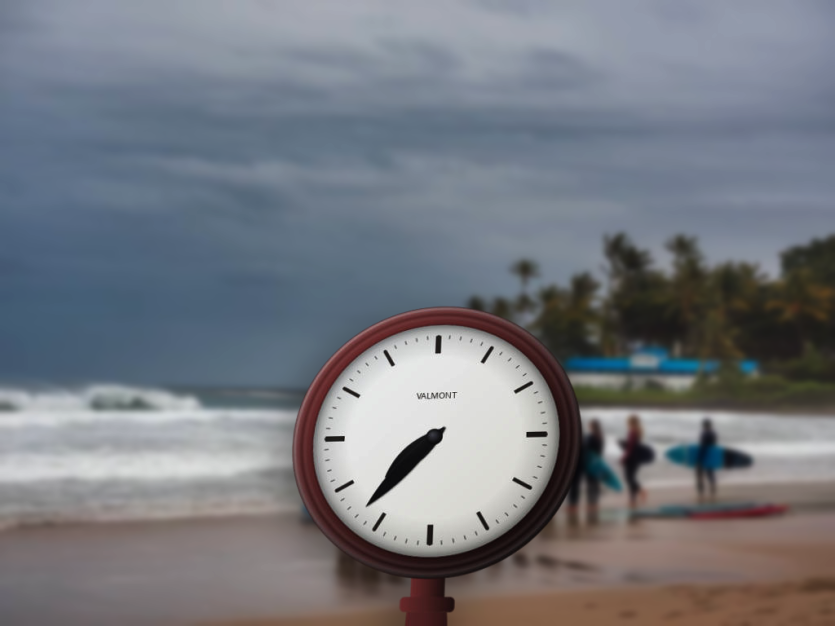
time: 7:37
